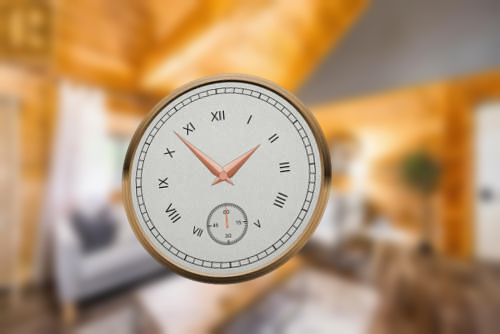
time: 1:53
